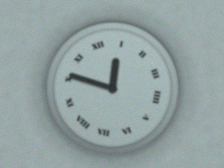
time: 12:51
